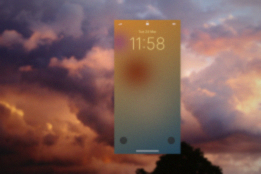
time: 11:58
